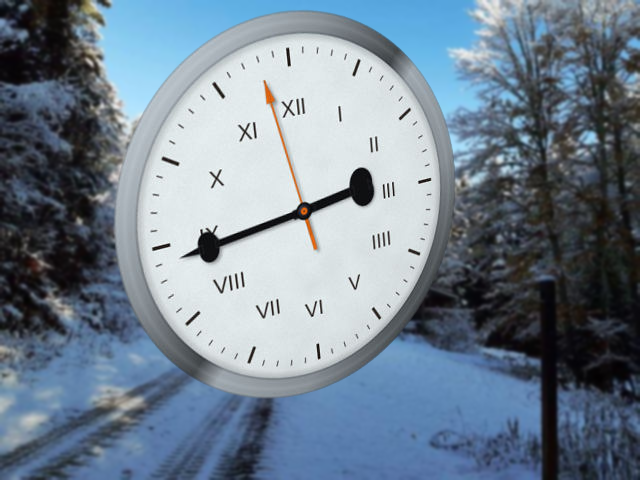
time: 2:43:58
